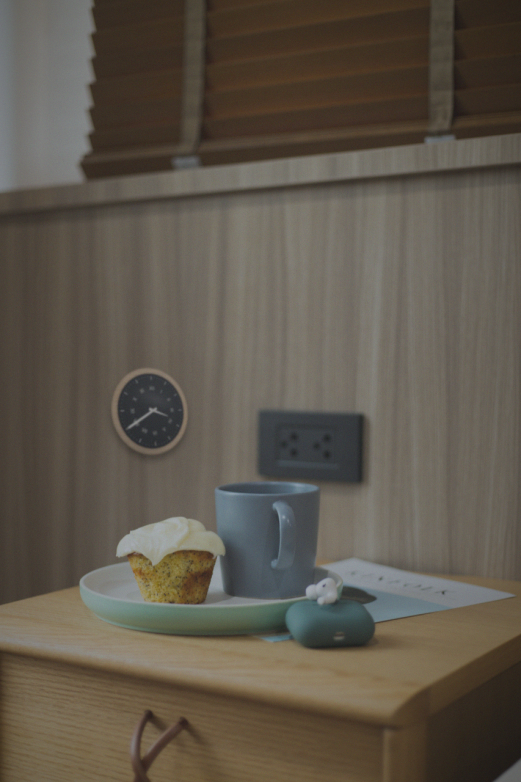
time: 3:40
